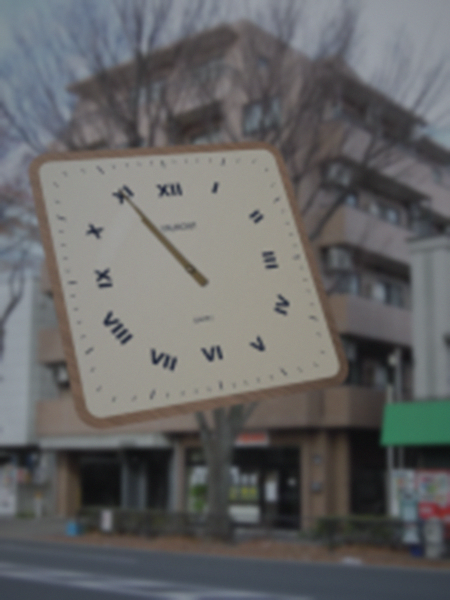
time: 10:55
